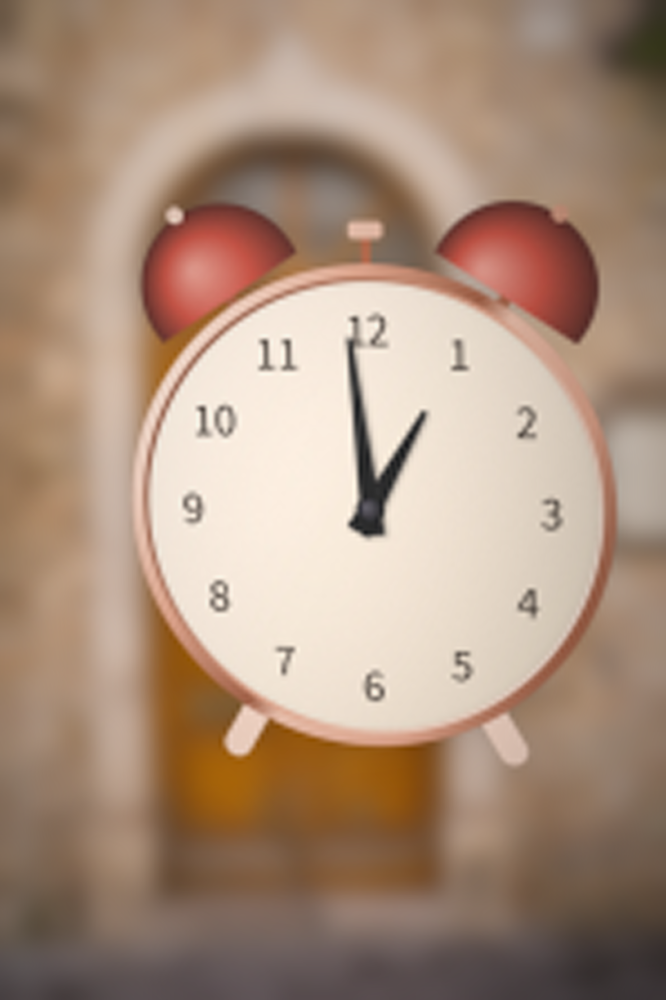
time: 12:59
